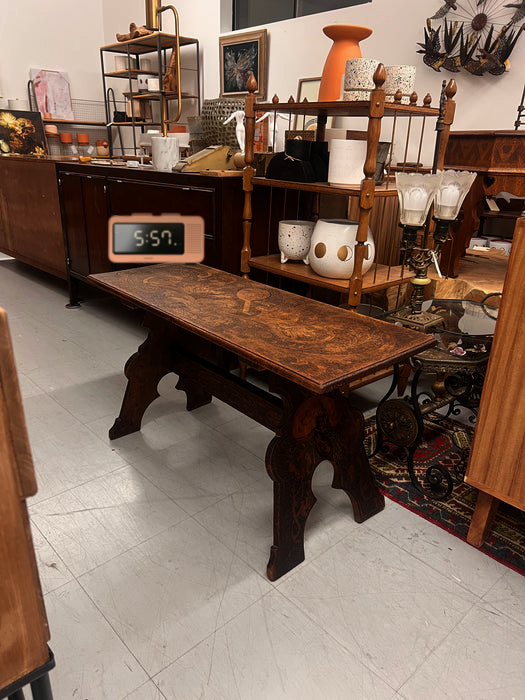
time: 5:57
